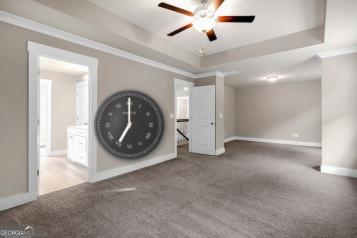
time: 7:00
